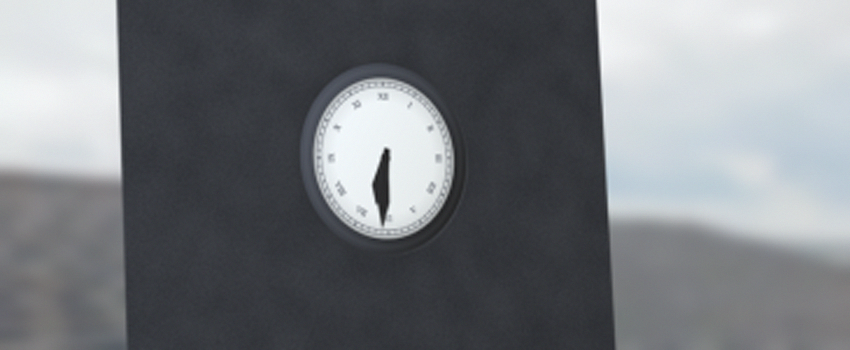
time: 6:31
